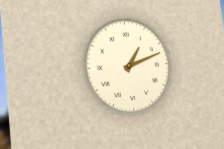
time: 1:12
